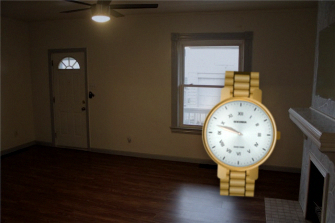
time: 9:48
